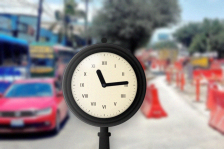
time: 11:14
